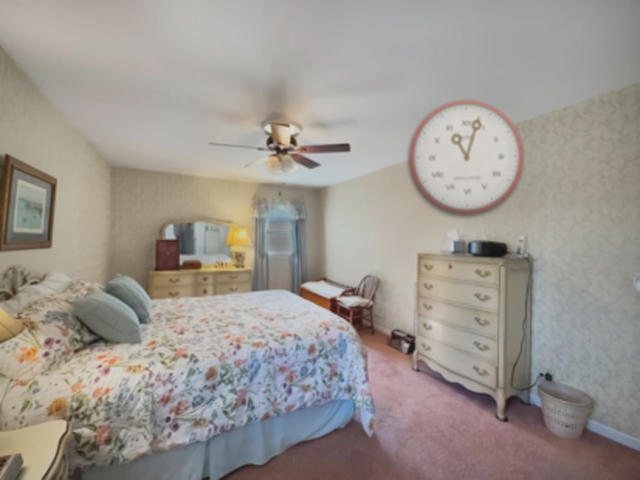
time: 11:03
